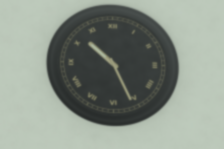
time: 10:26
